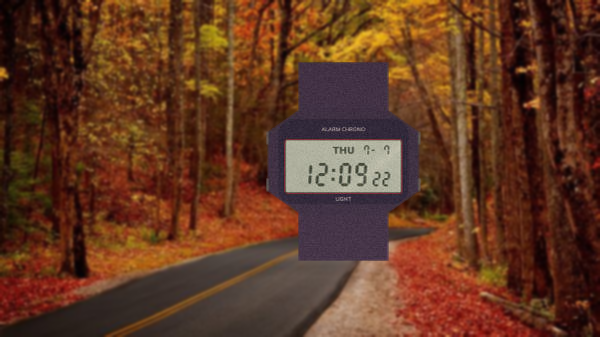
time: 12:09:22
